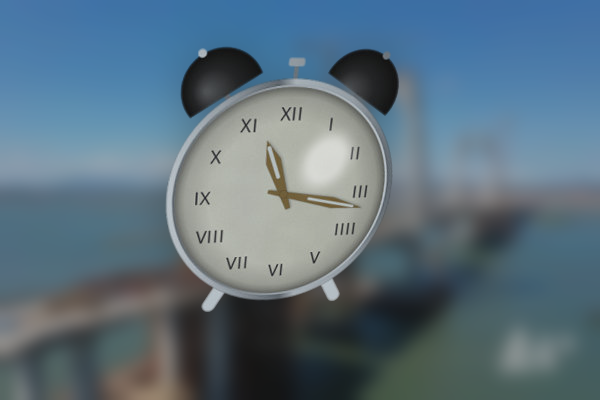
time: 11:17
